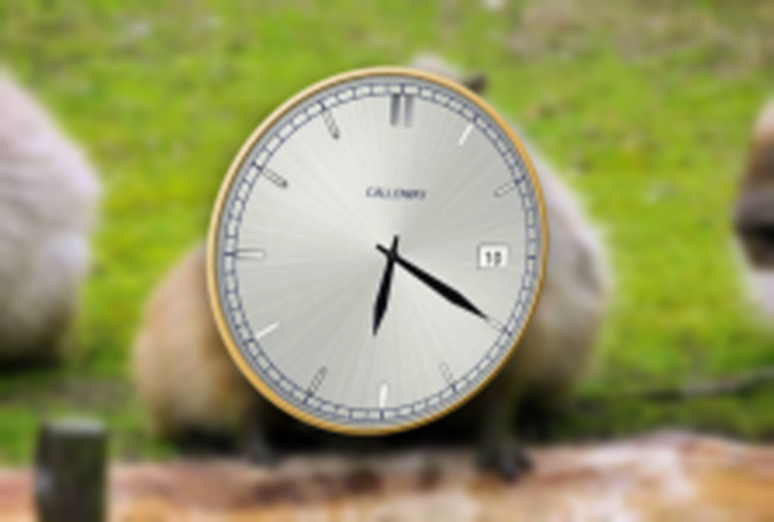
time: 6:20
